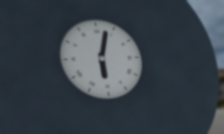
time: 6:03
